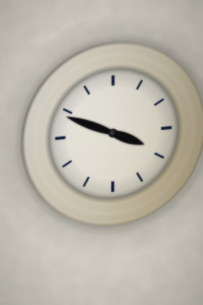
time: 3:49
